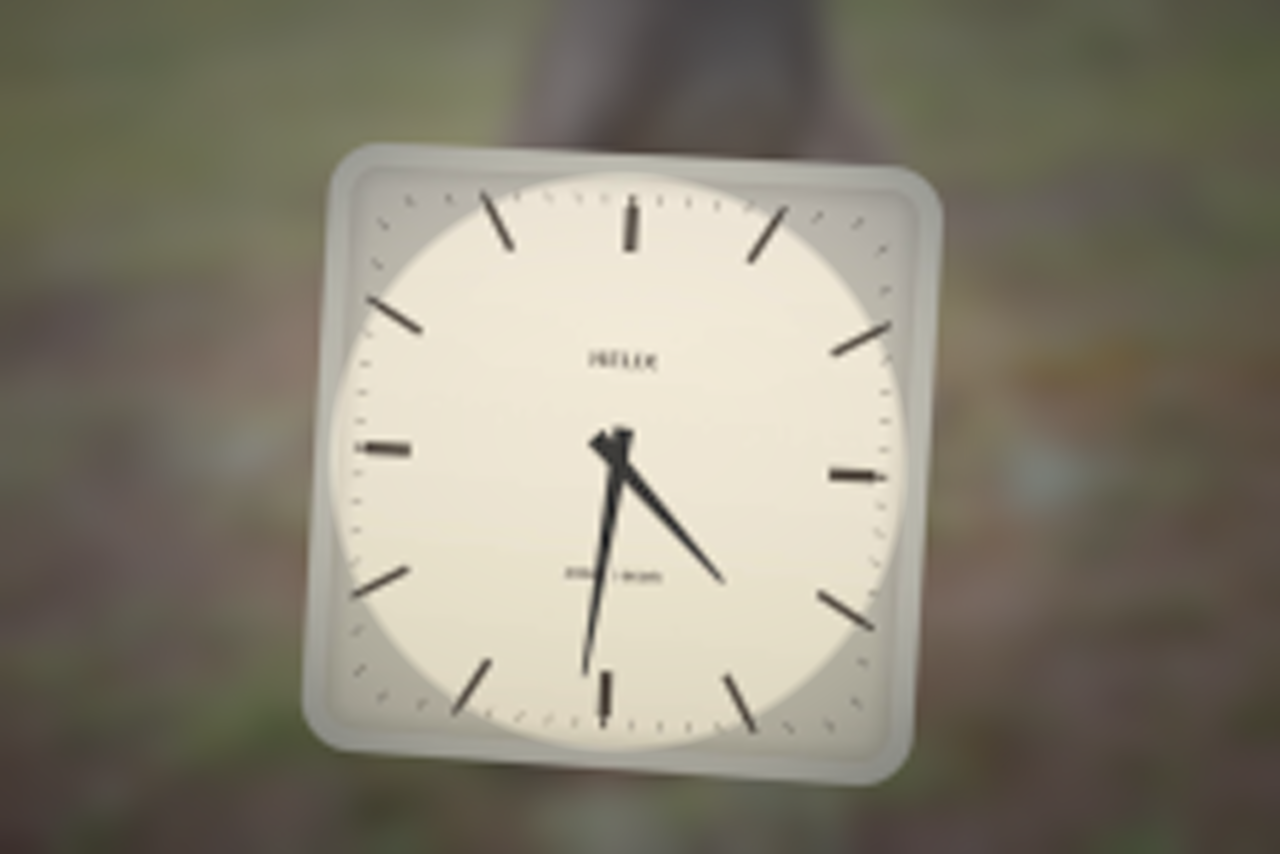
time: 4:31
